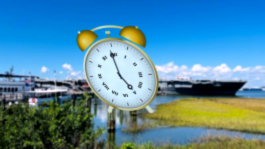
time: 4:59
